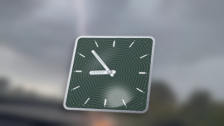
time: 8:53
